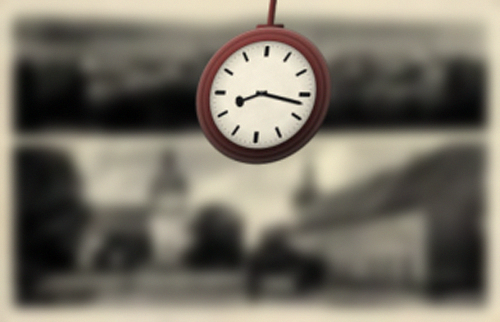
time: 8:17
